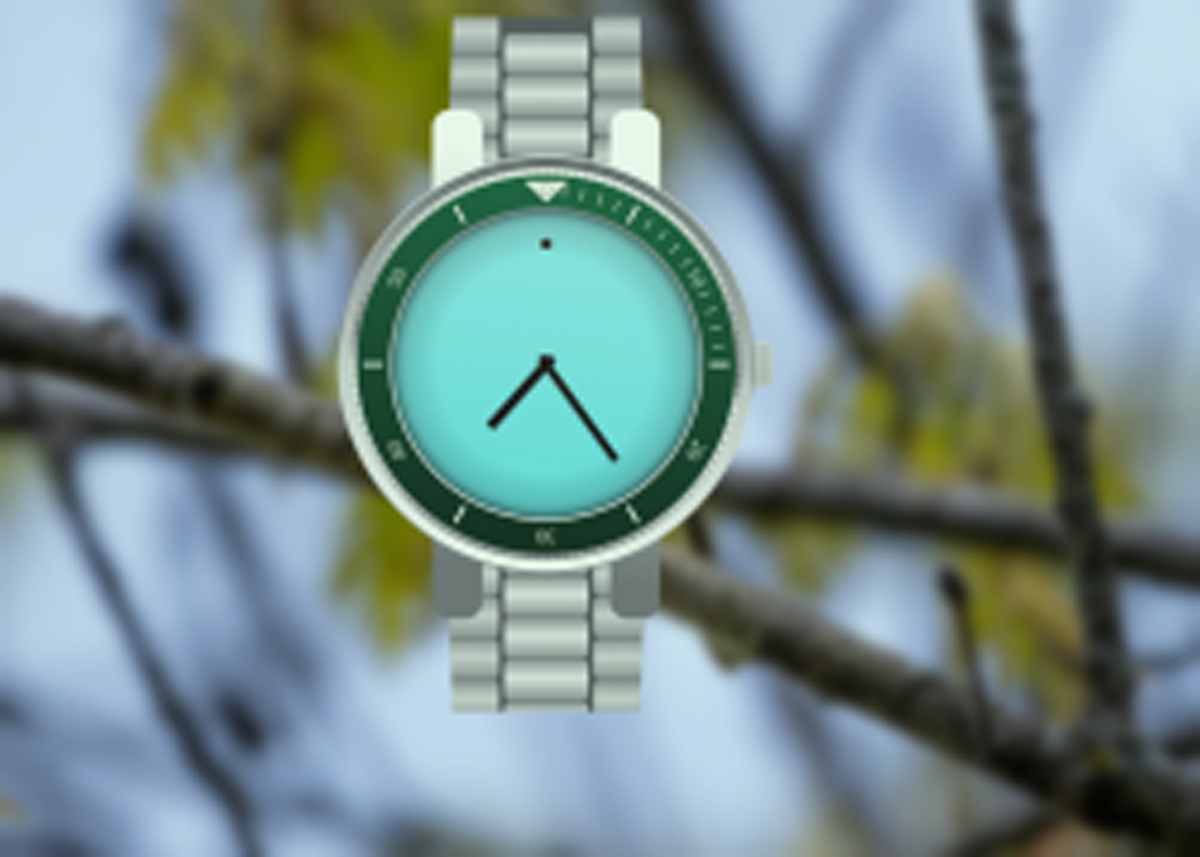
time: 7:24
